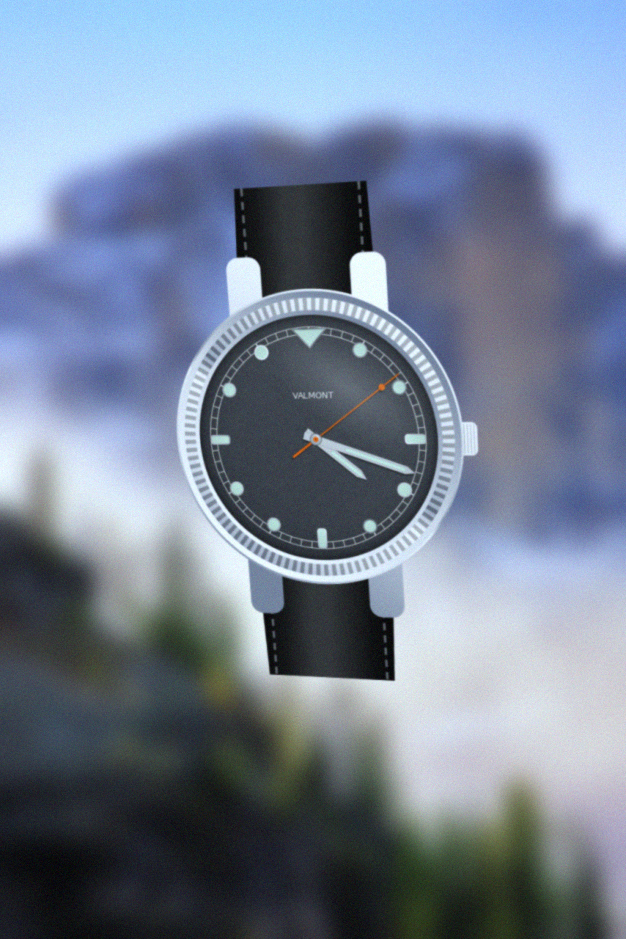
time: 4:18:09
